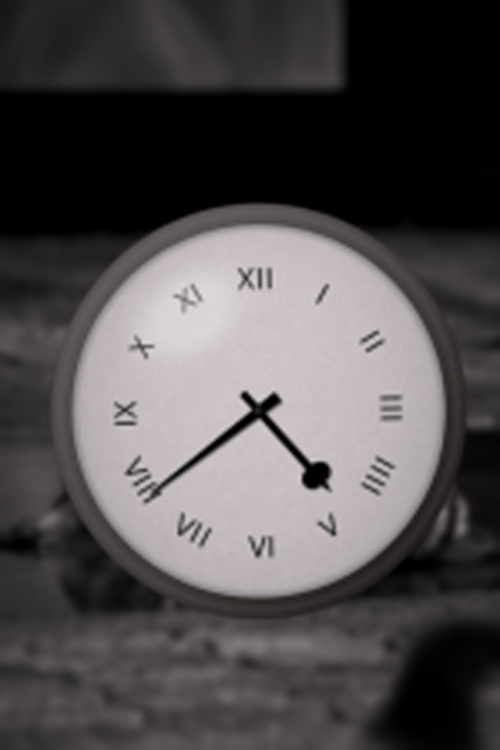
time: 4:39
